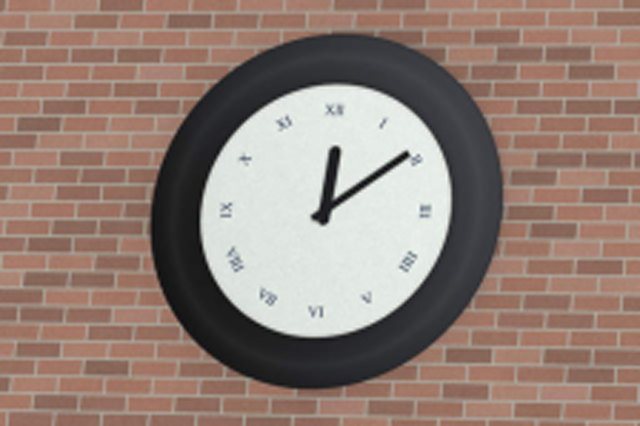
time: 12:09
